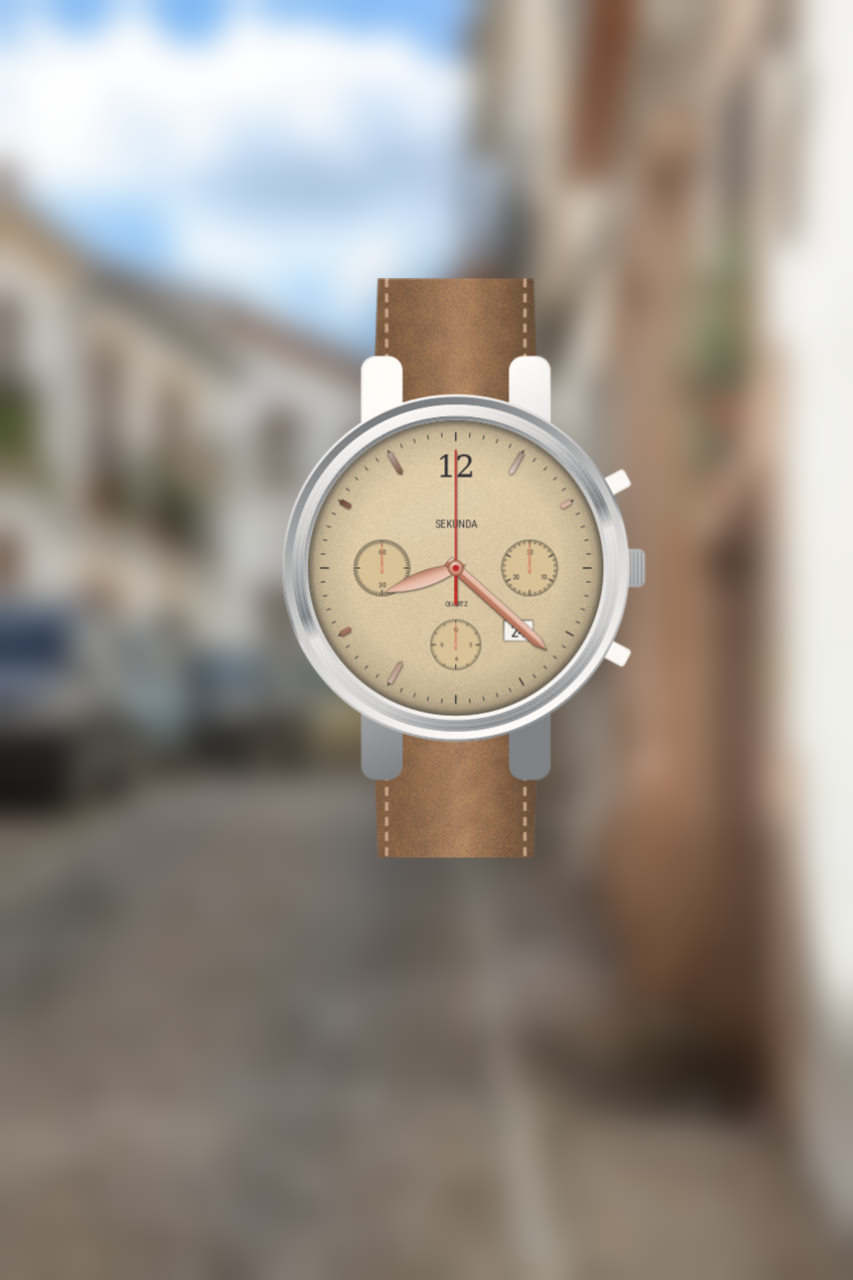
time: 8:22
